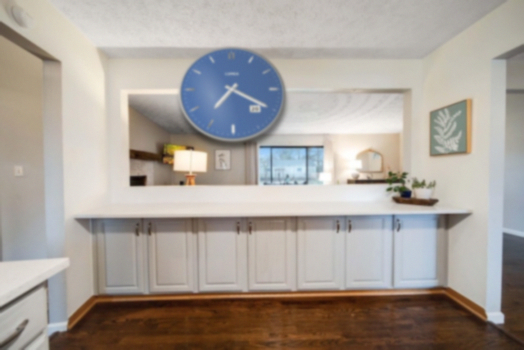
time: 7:20
